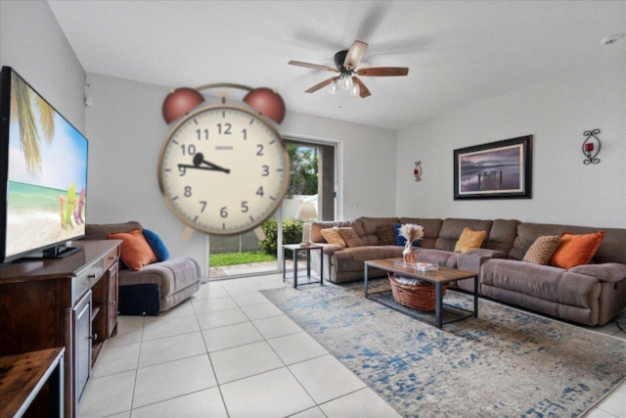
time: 9:46
